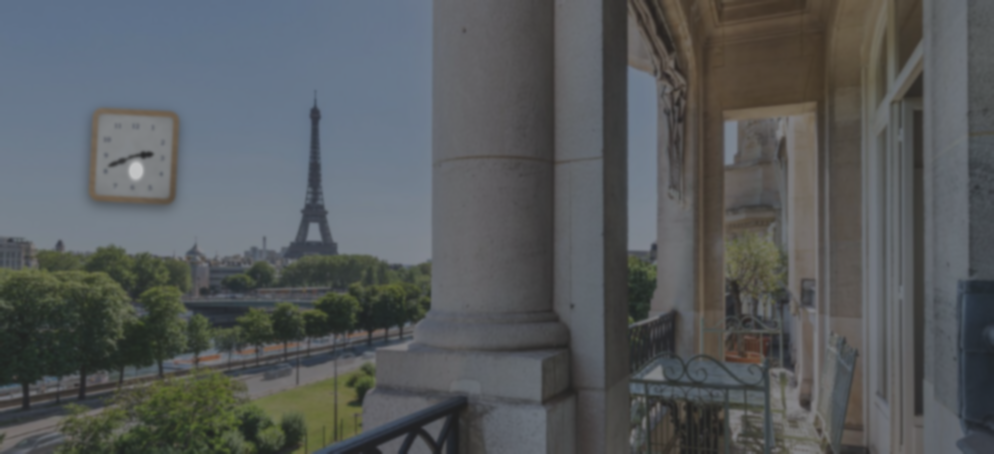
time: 2:41
